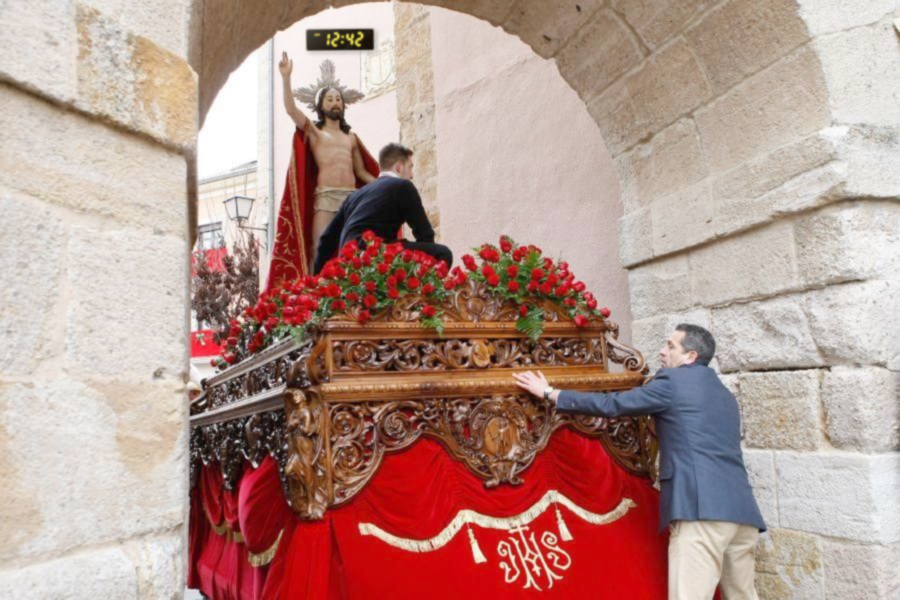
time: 12:42
